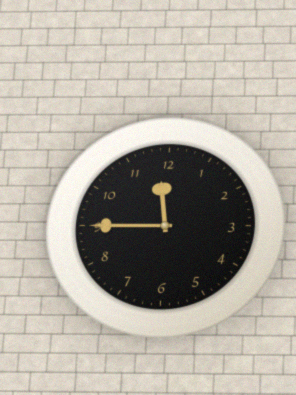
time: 11:45
